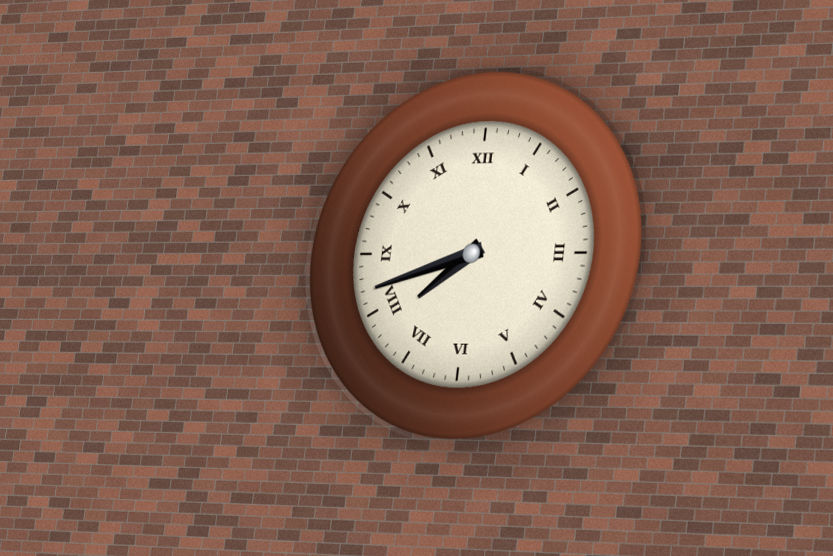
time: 7:42
